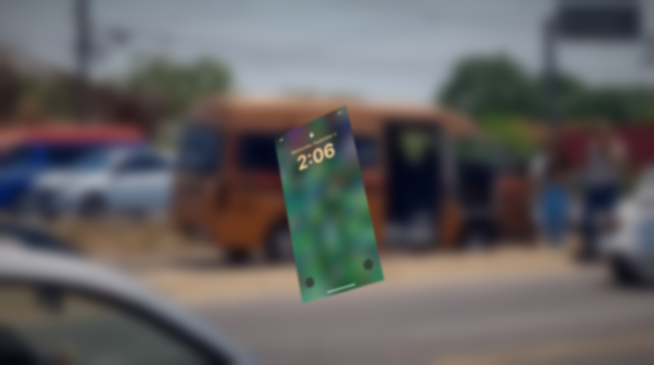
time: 2:06
